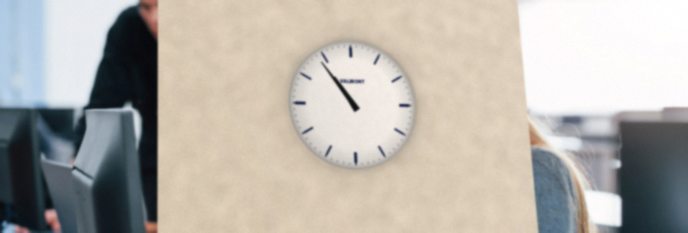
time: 10:54
